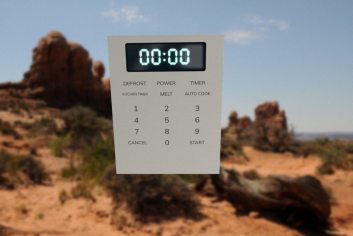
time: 0:00
